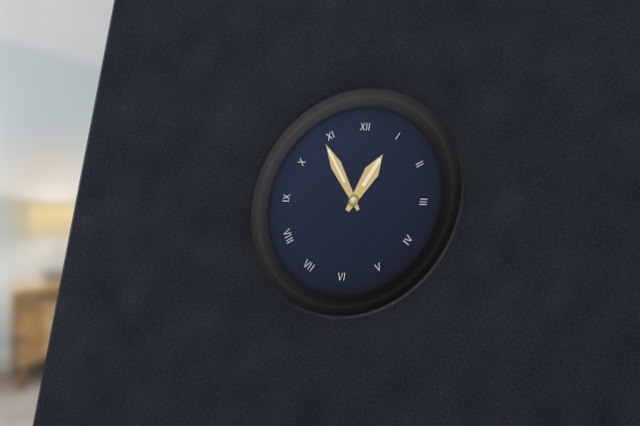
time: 12:54
